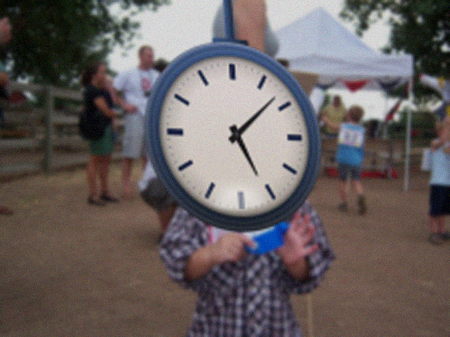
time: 5:08
